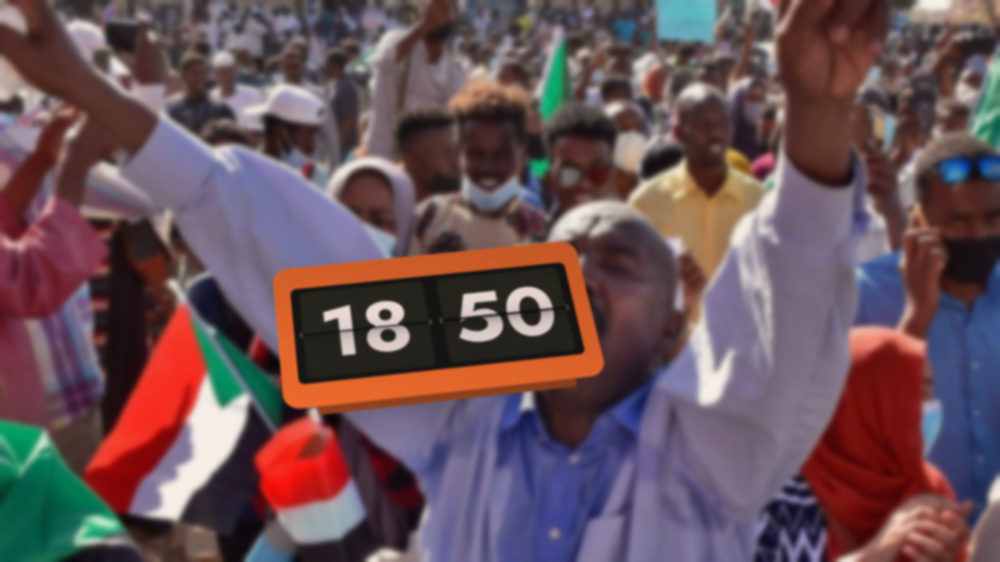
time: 18:50
